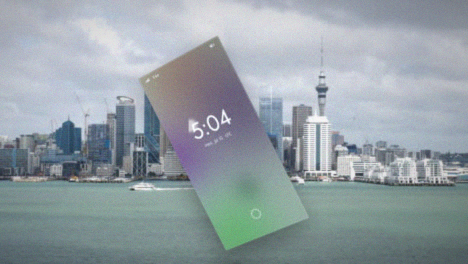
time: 5:04
